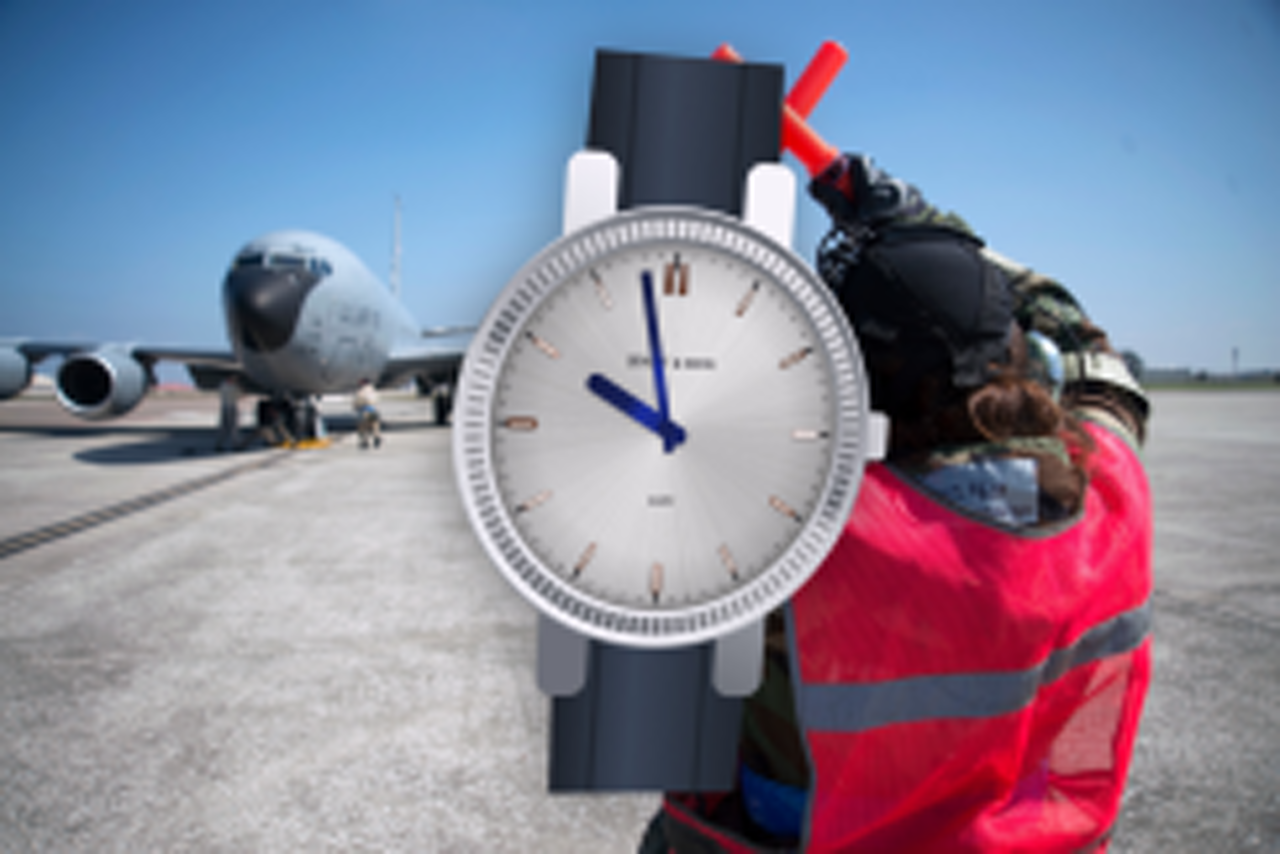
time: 9:58
